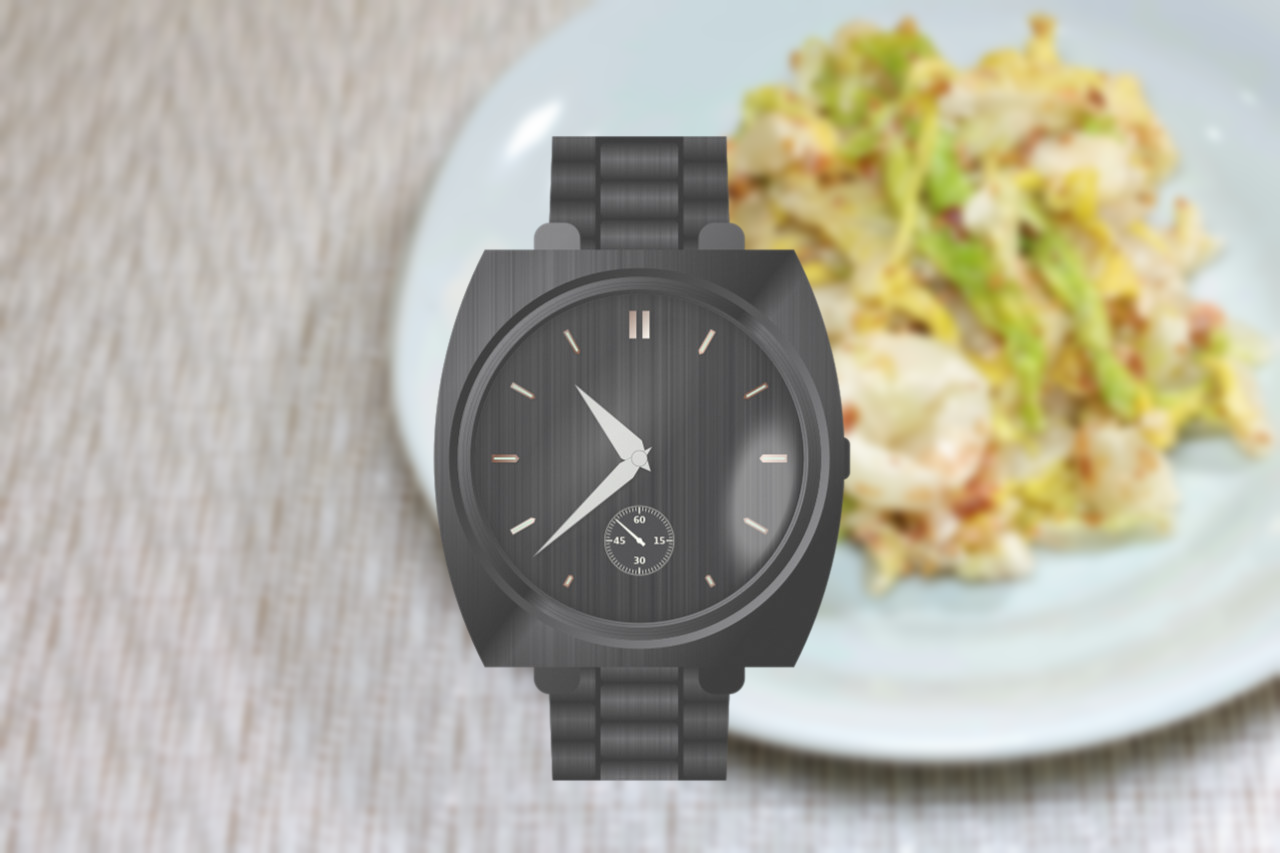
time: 10:37:52
